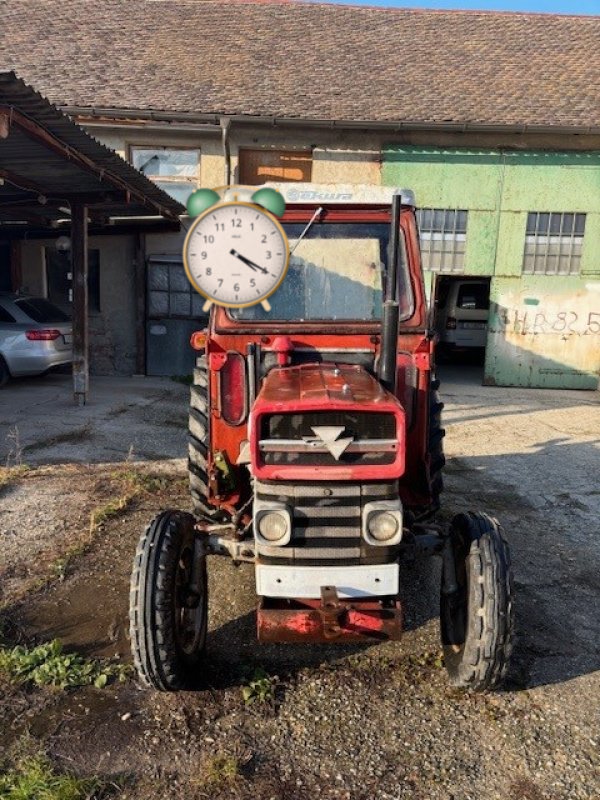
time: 4:20
